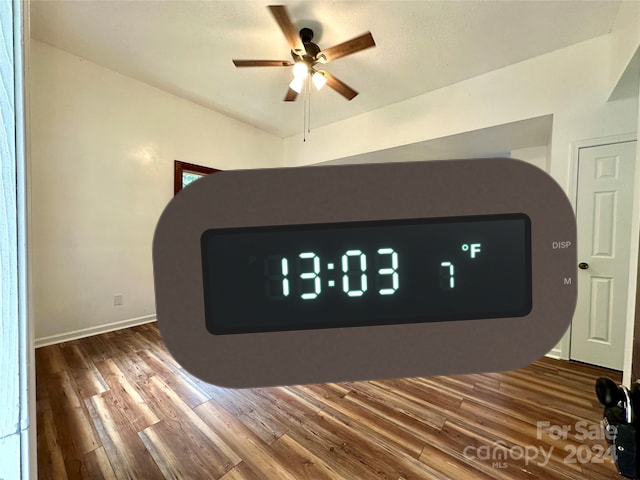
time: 13:03
